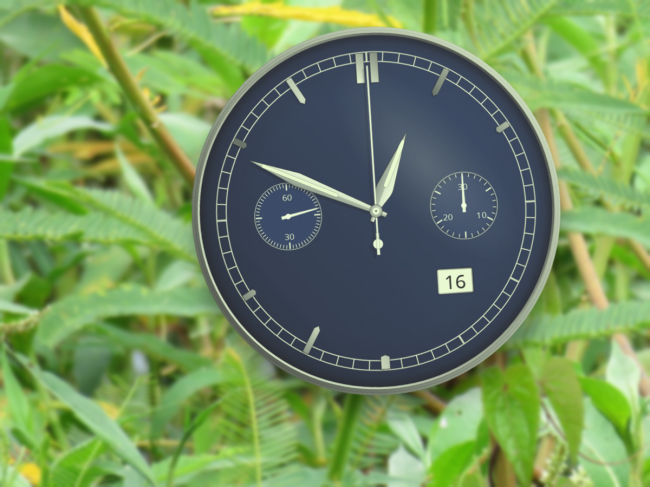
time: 12:49:13
